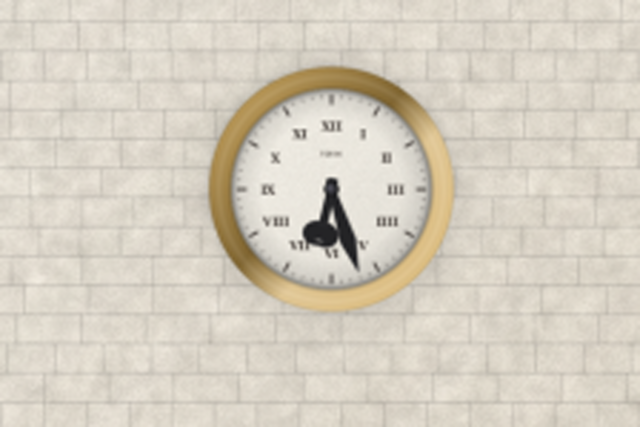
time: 6:27
